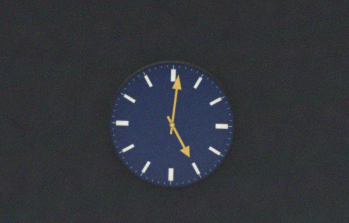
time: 5:01
